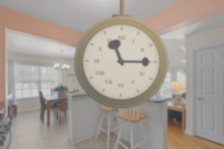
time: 11:15
